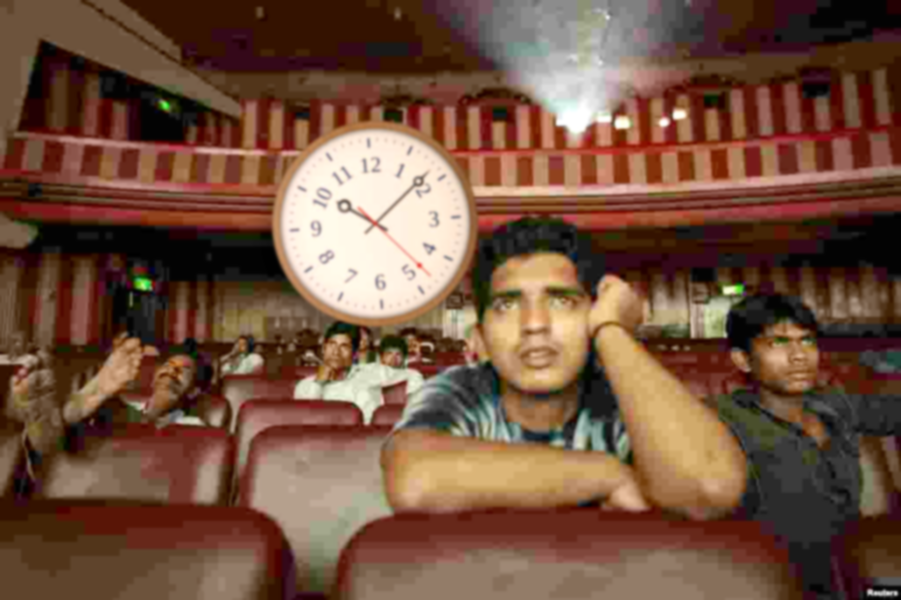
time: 10:08:23
